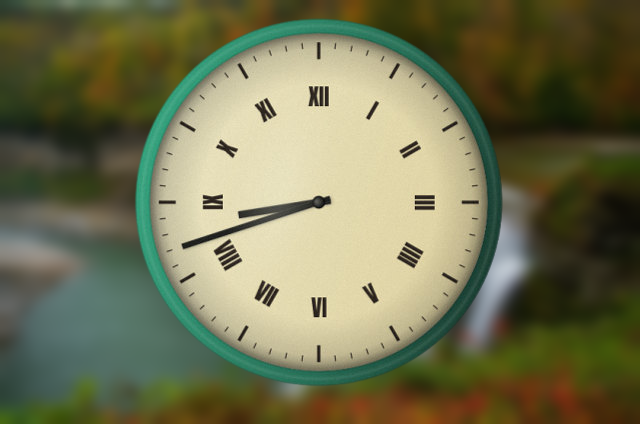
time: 8:42
